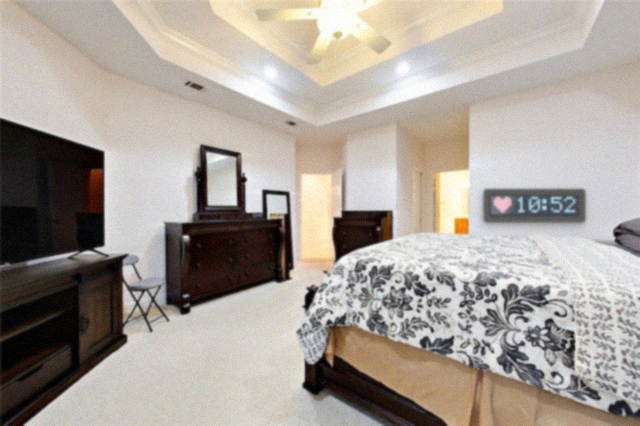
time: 10:52
